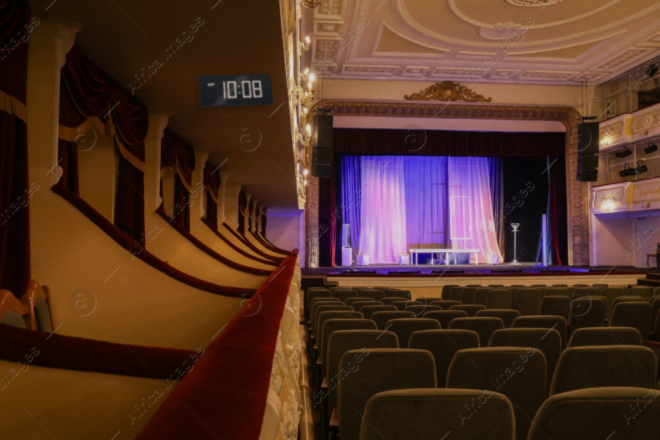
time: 10:08
